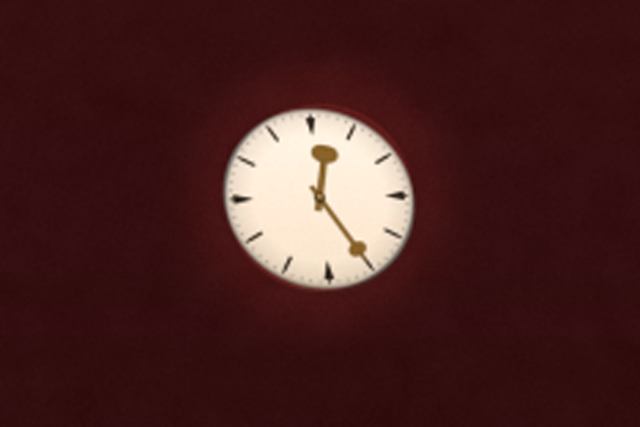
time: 12:25
